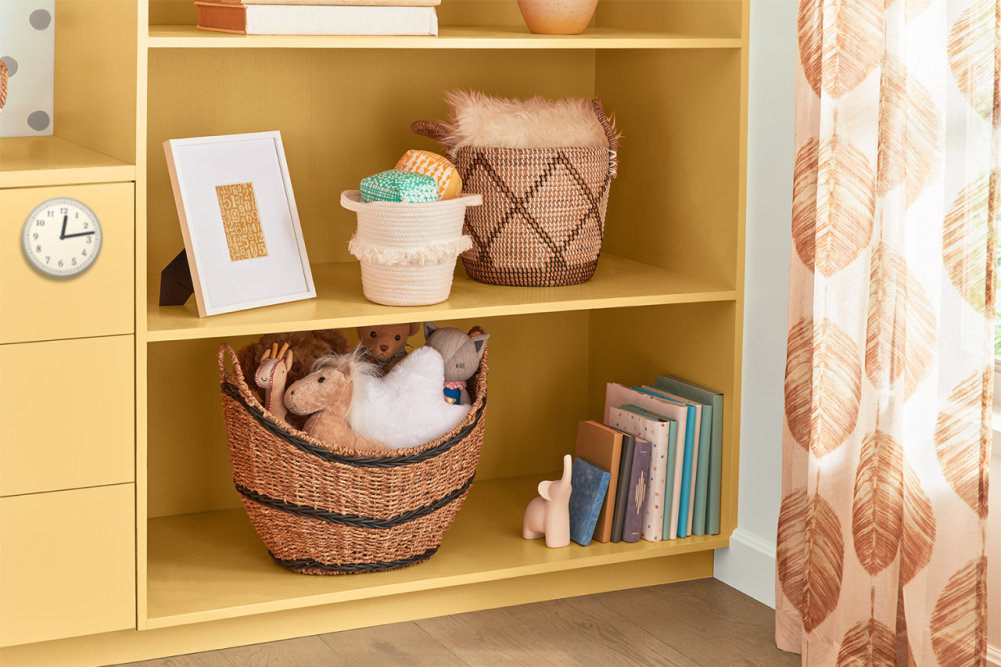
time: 12:13
